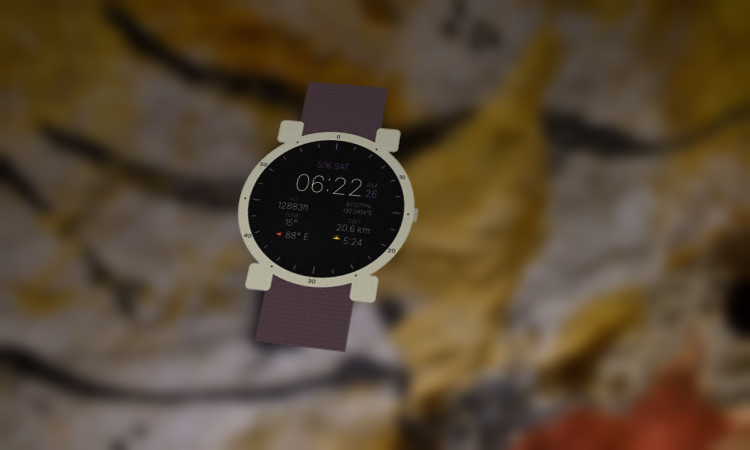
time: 6:22:26
